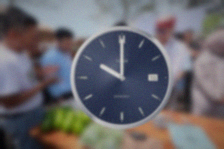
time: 10:00
